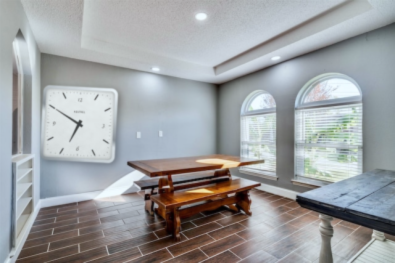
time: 6:50
